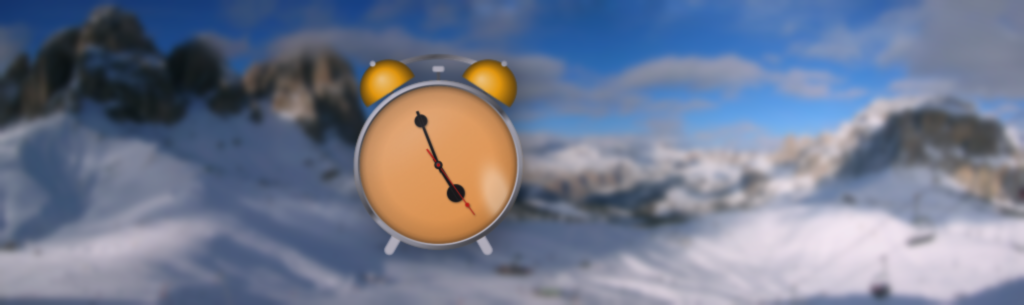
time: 4:56:24
